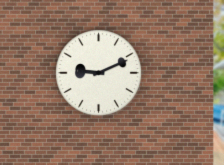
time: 9:11
